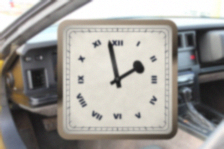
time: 1:58
